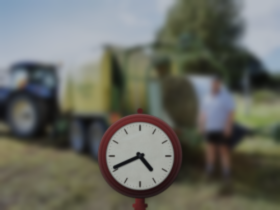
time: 4:41
